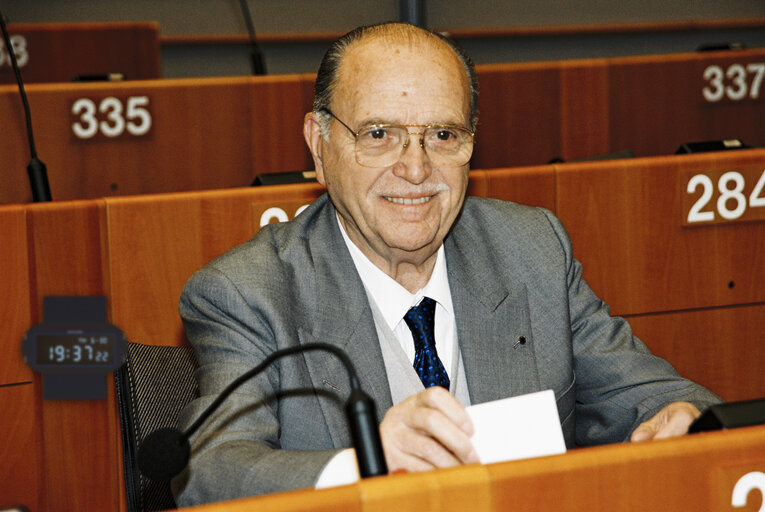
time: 19:37
